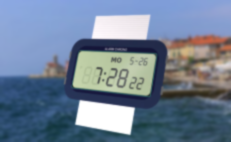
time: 7:28:22
